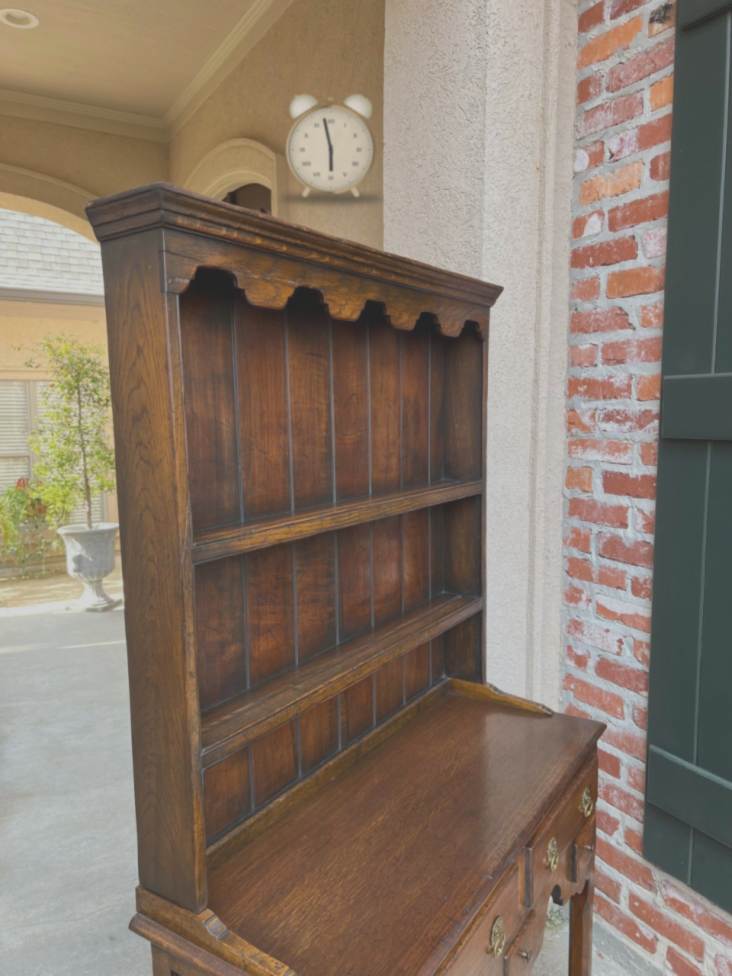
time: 5:58
